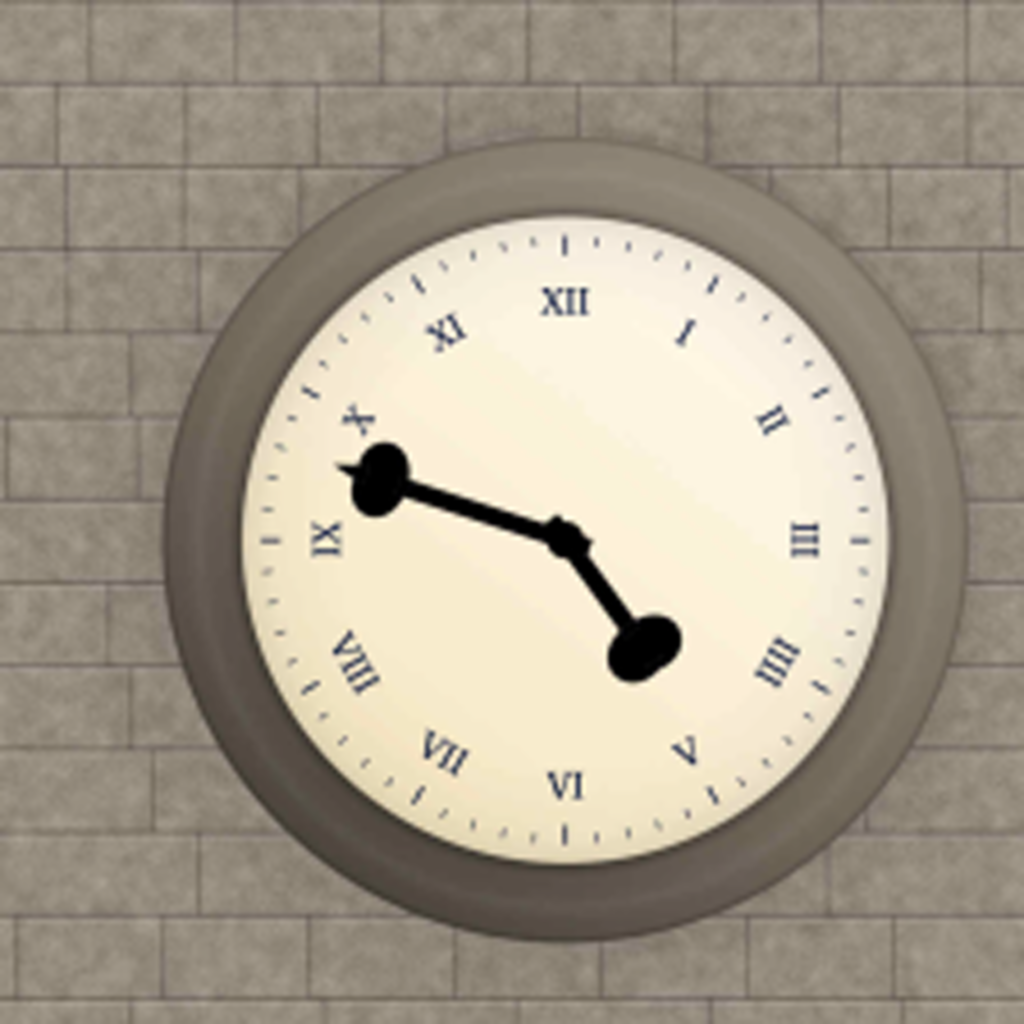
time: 4:48
